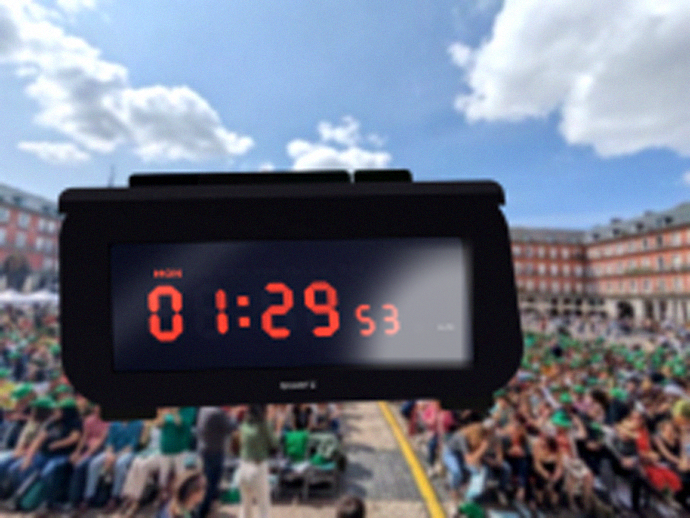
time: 1:29:53
